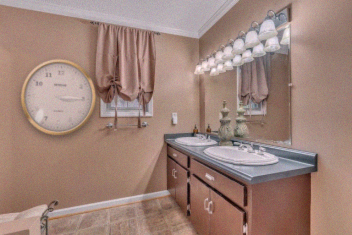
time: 3:15
